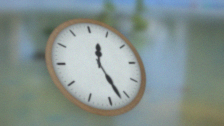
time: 12:27
